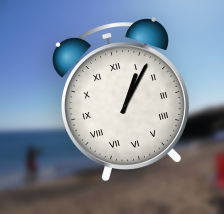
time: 1:07
